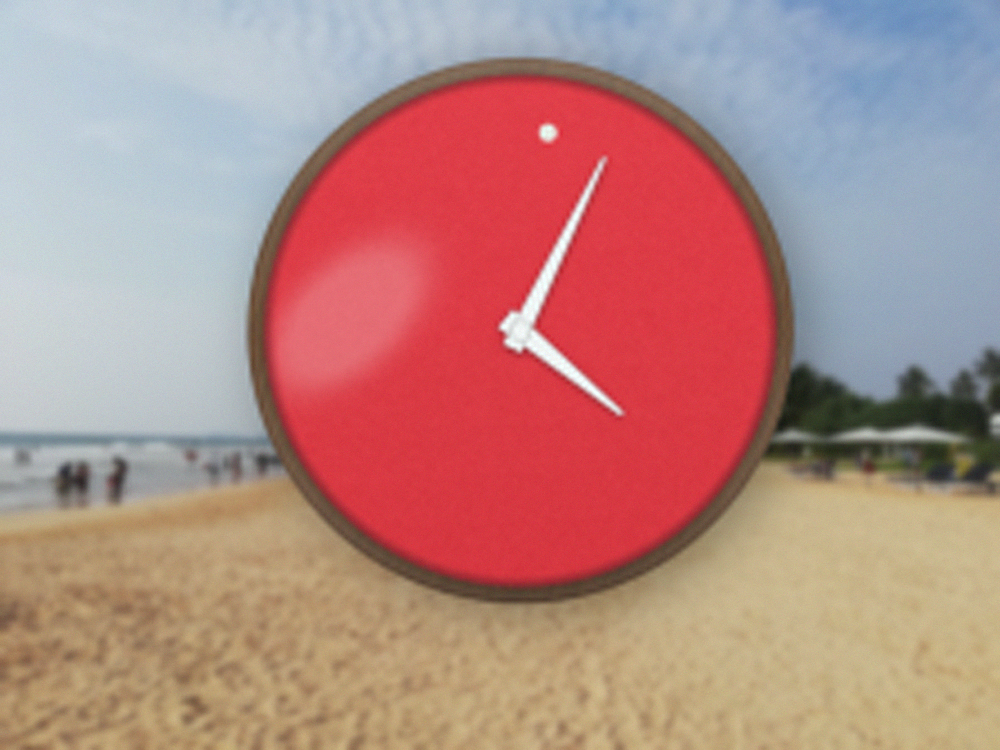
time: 4:03
